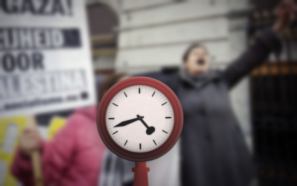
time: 4:42
